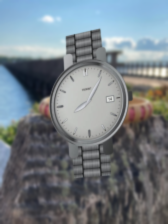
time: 8:06
